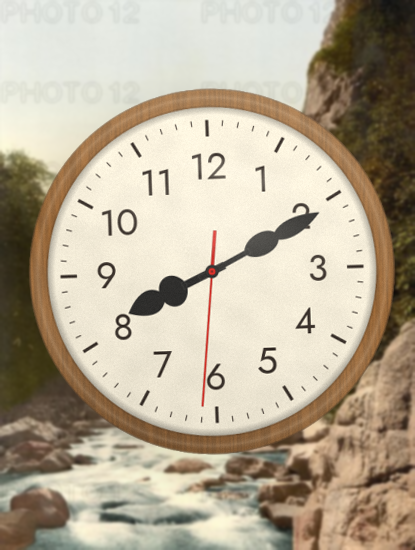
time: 8:10:31
